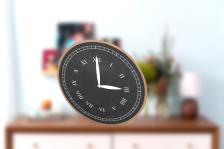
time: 3:00
